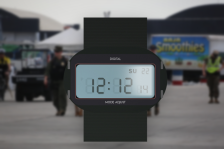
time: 12:12:14
